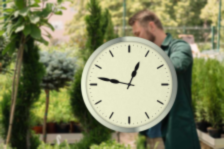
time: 12:47
